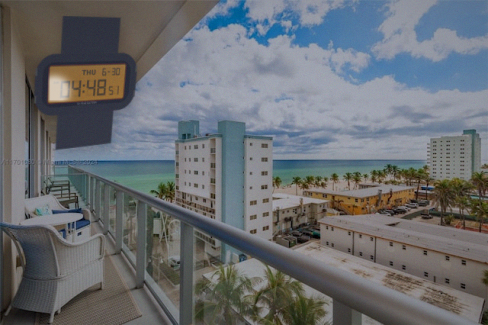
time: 4:48:51
